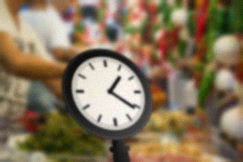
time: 1:21
